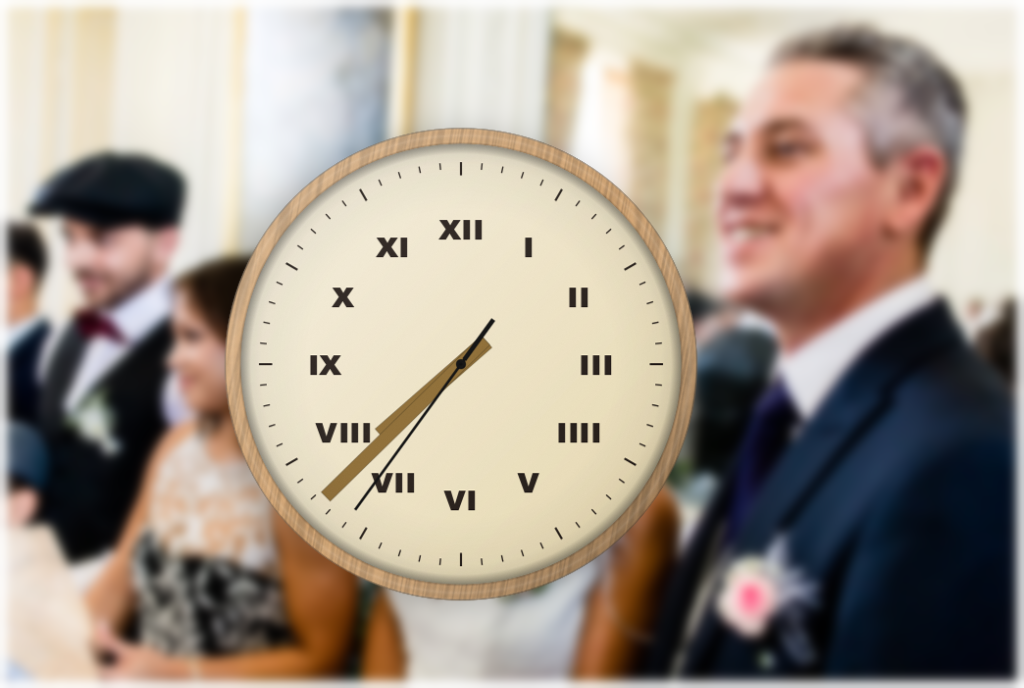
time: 7:37:36
